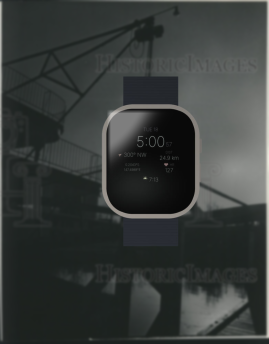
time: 5:00
